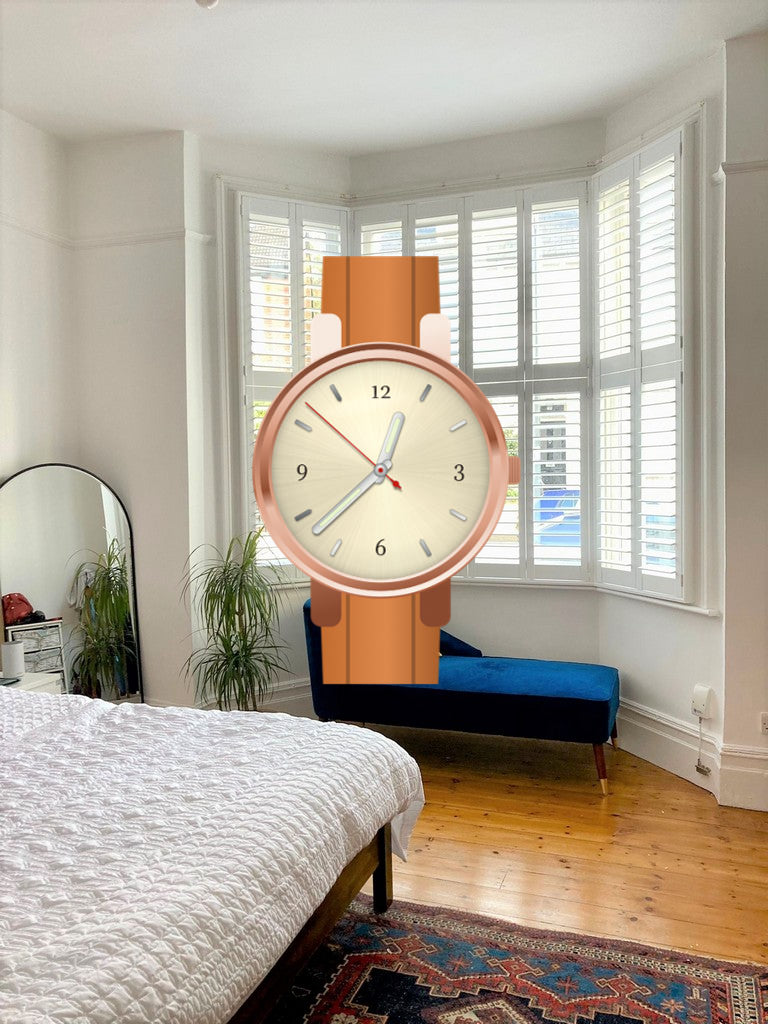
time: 12:37:52
